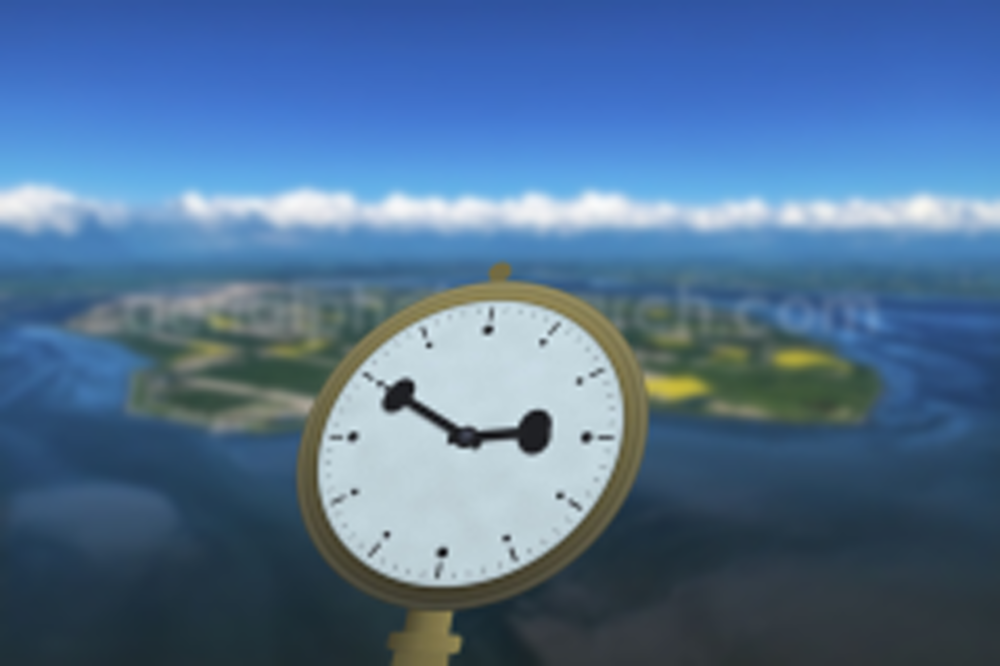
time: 2:50
